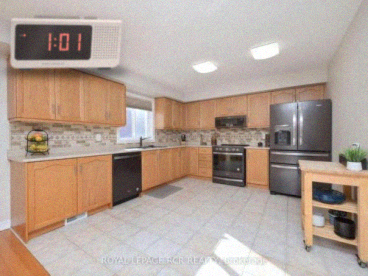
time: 1:01
